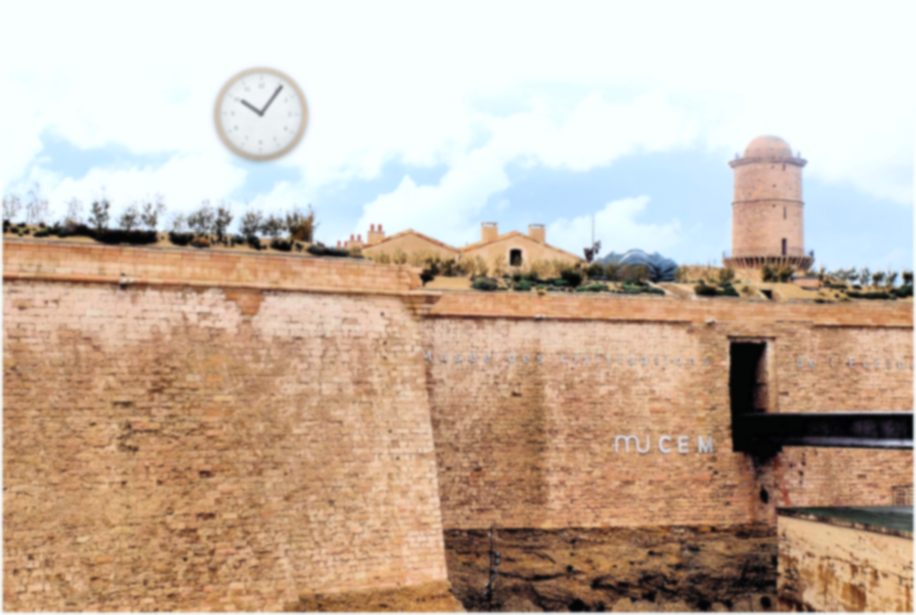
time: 10:06
